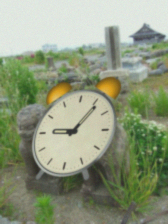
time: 9:06
